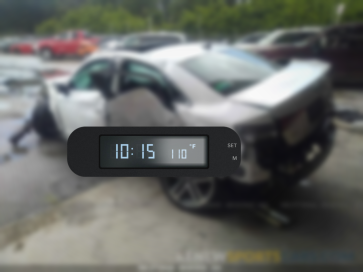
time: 10:15
